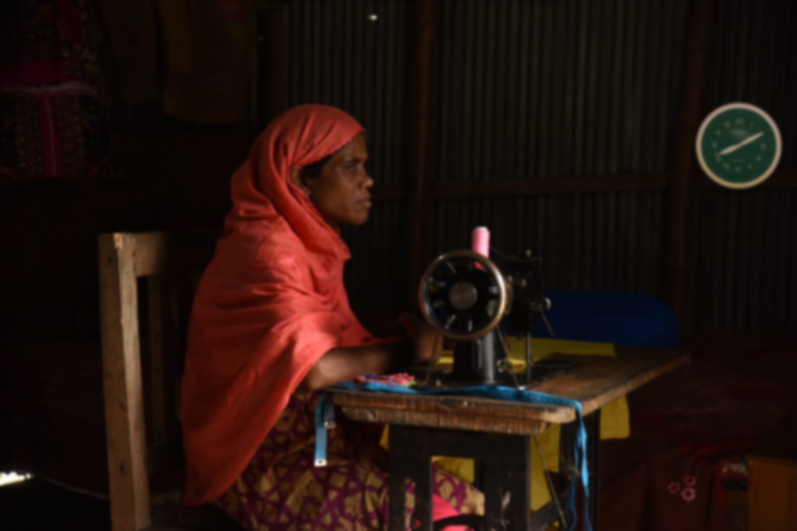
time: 8:10
